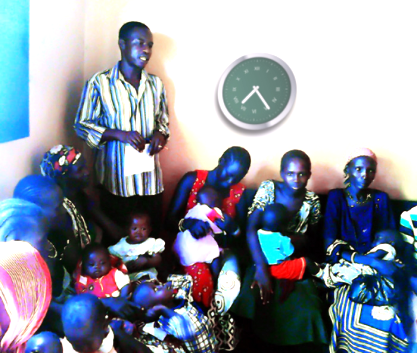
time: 7:24
